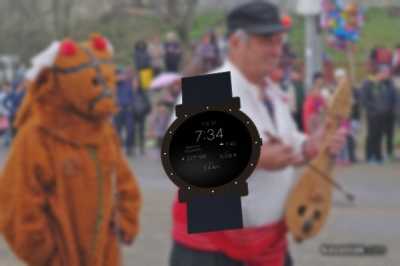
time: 7:34
